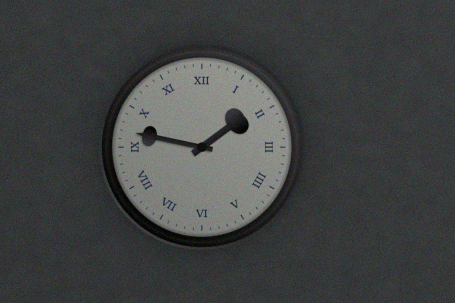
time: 1:47
